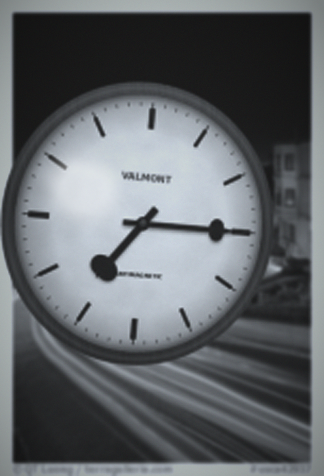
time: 7:15
